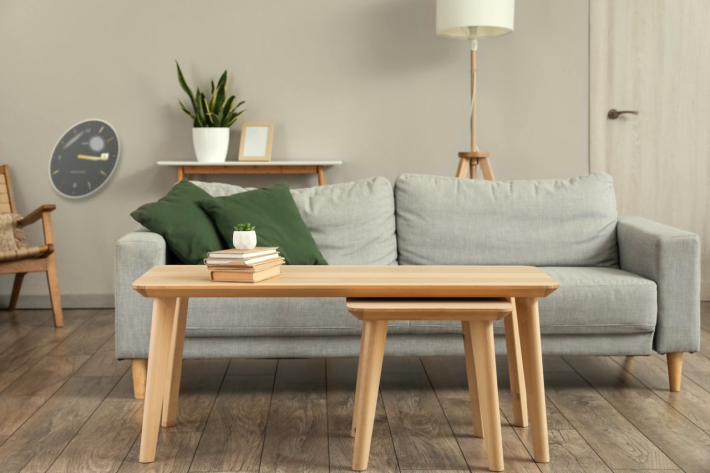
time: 3:16
